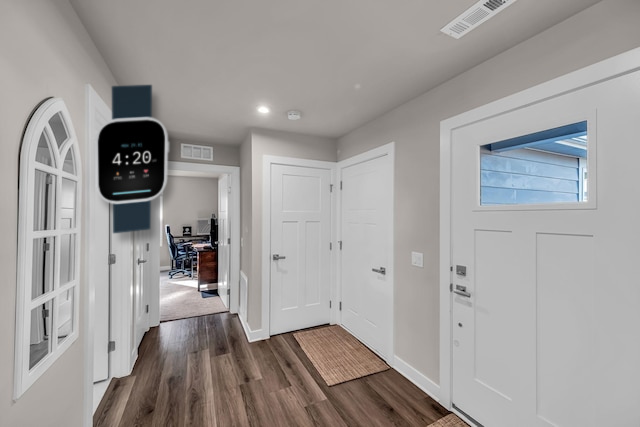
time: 4:20
